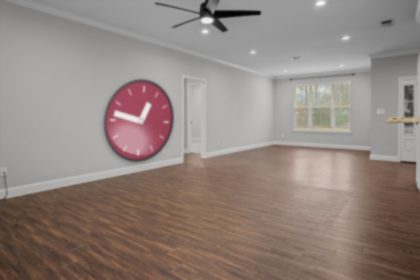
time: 12:47
